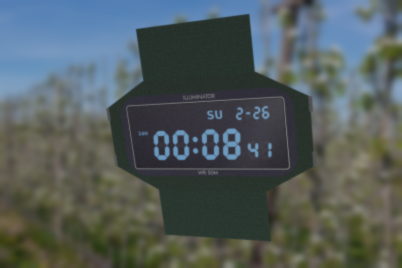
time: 0:08:41
